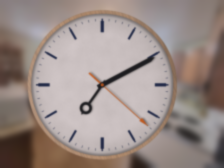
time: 7:10:22
